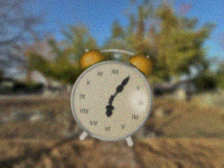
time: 6:05
